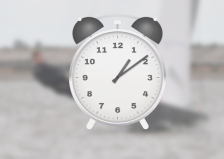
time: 1:09
